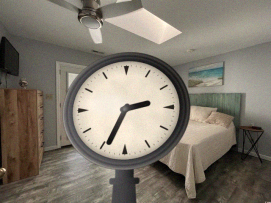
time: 2:34
